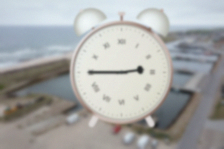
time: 2:45
